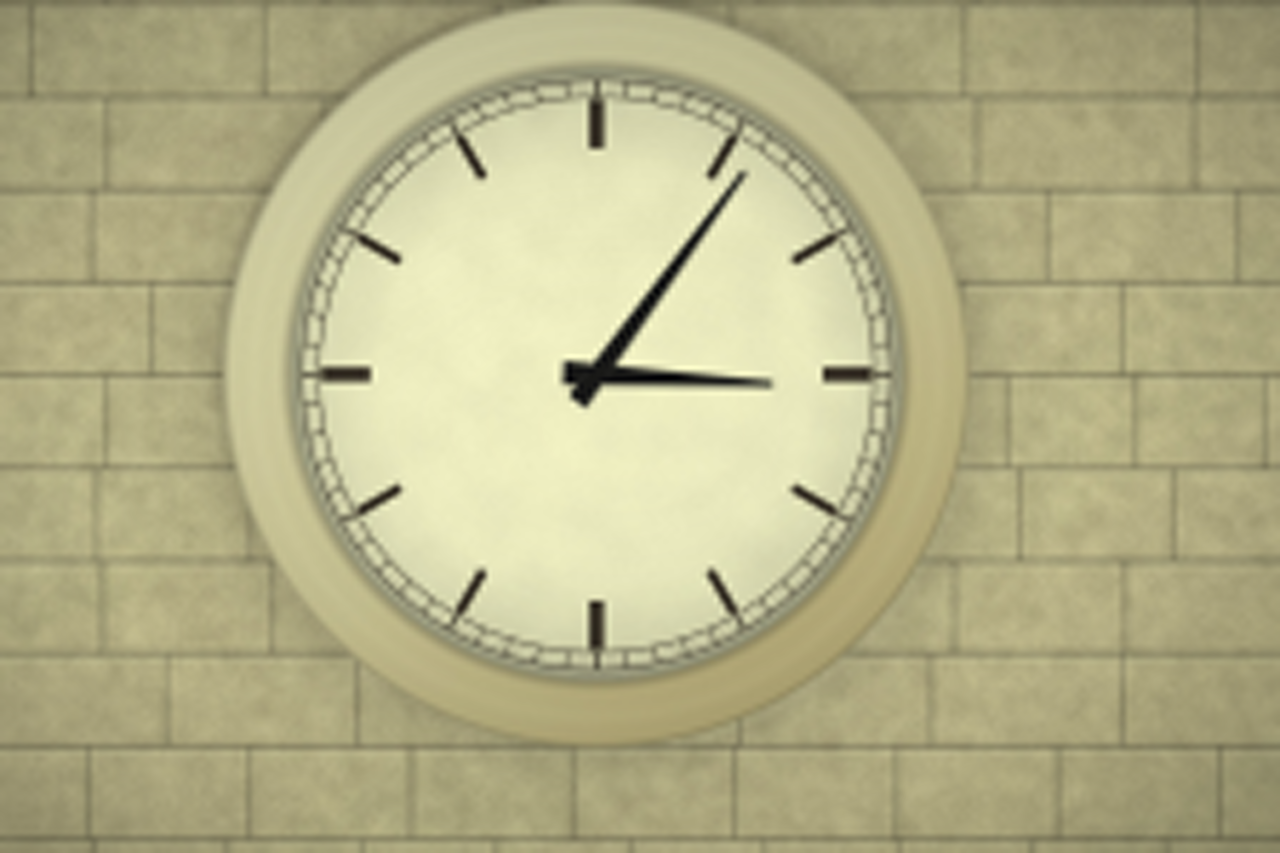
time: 3:06
